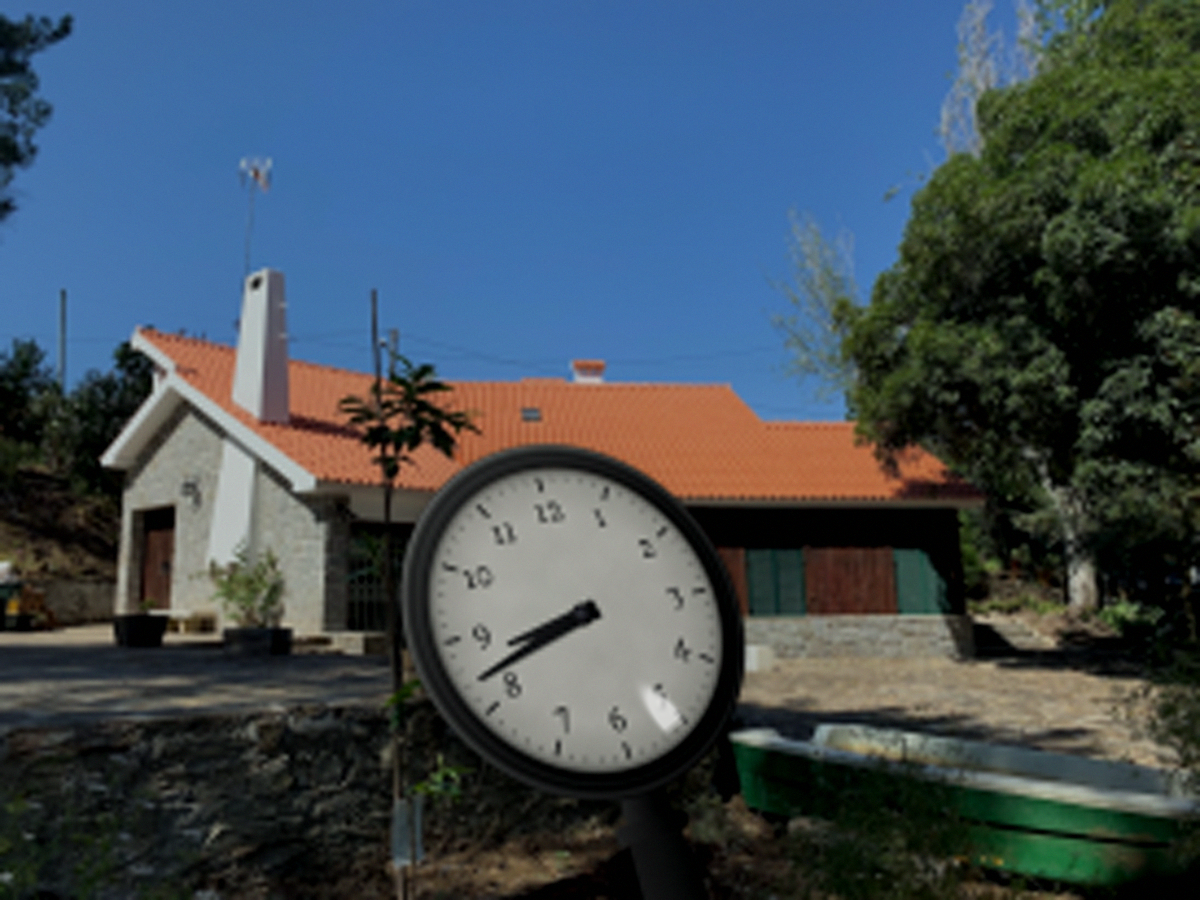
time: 8:42
